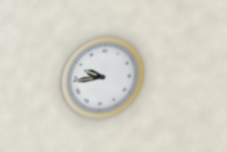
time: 9:44
